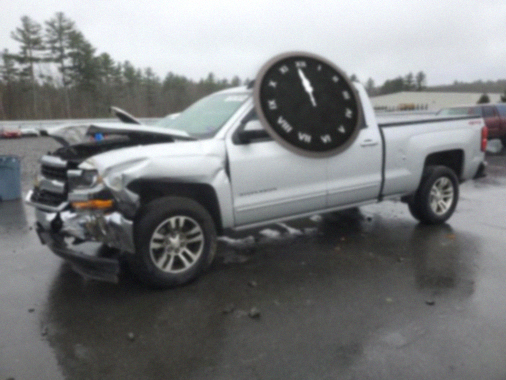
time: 11:59
